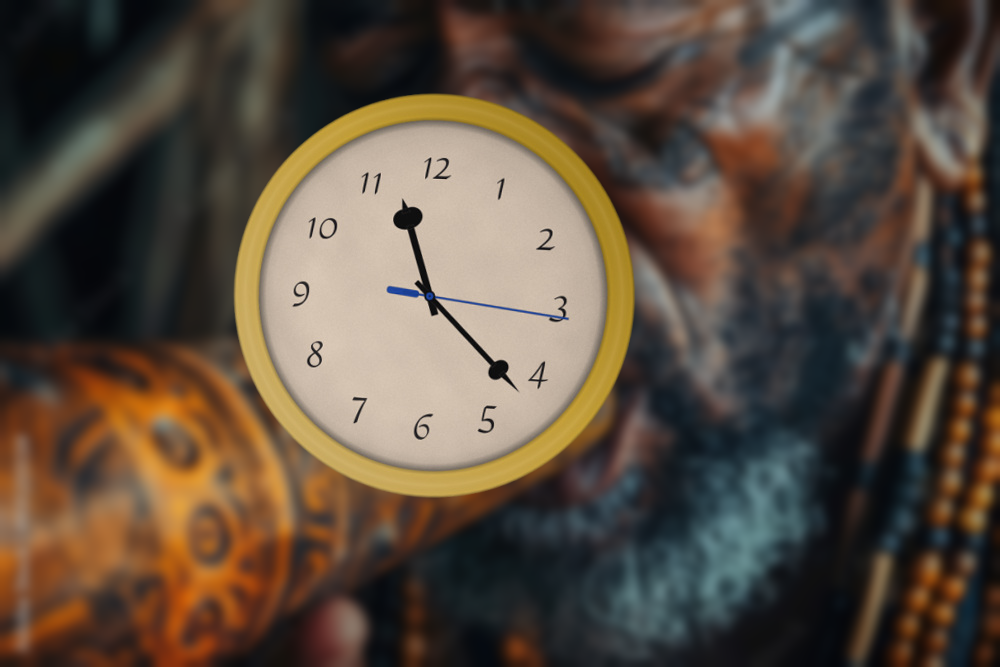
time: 11:22:16
